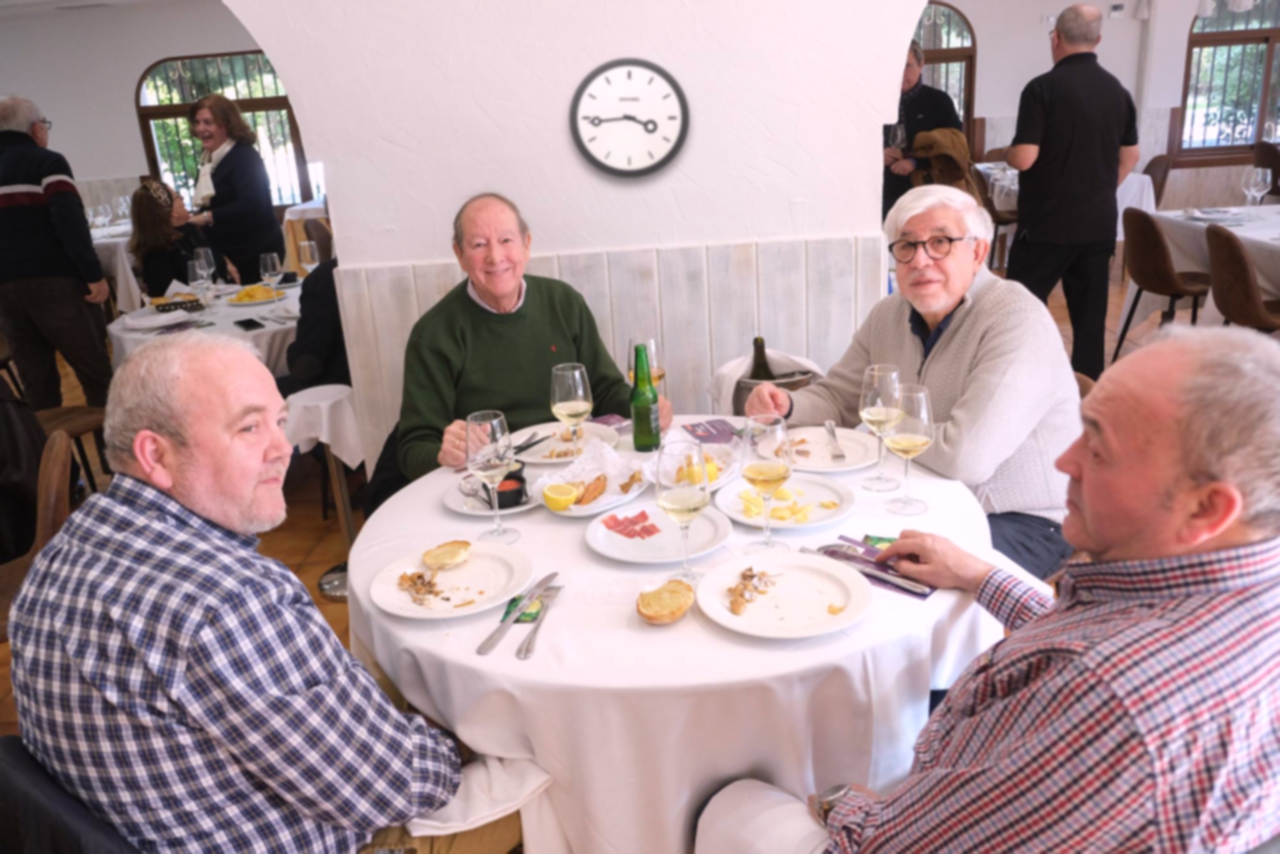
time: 3:44
